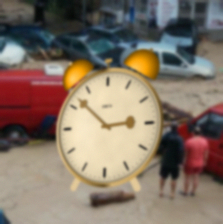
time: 2:52
